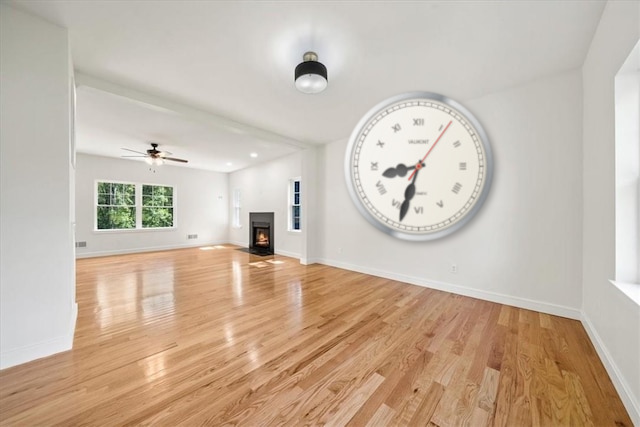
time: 8:33:06
